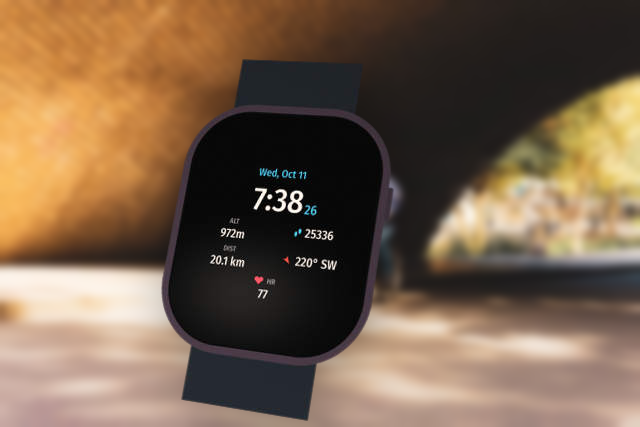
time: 7:38:26
